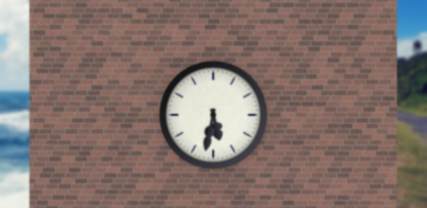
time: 5:32
